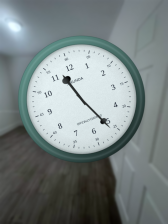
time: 11:26
